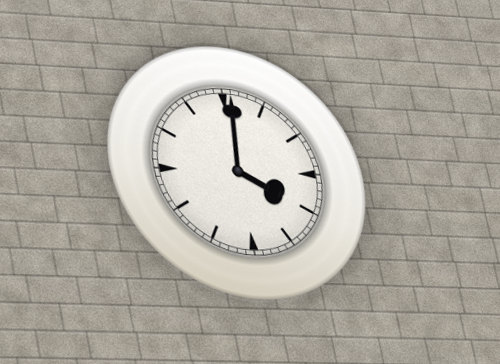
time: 4:01
